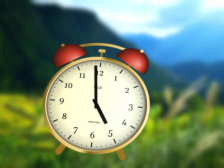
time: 4:59
